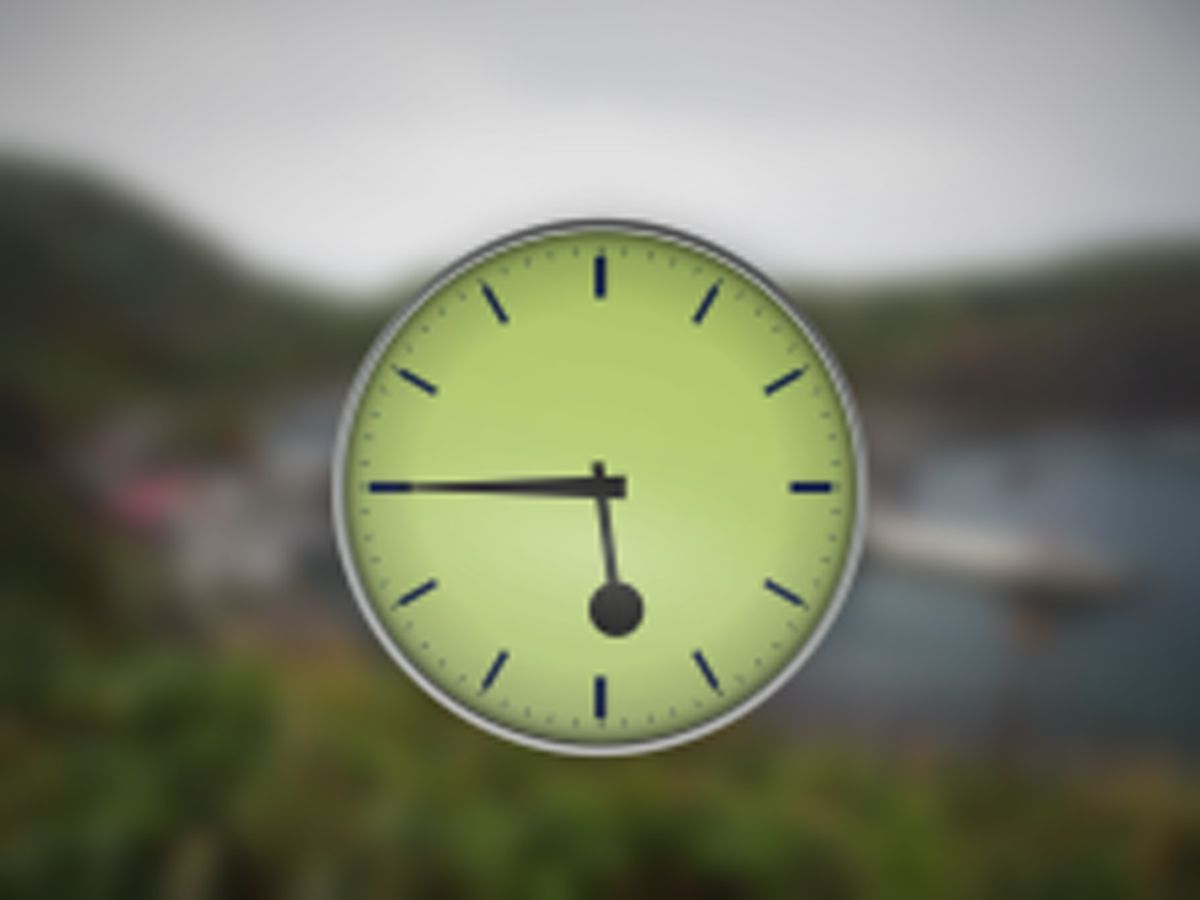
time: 5:45
